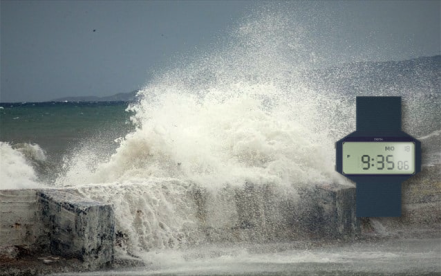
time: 9:35:06
